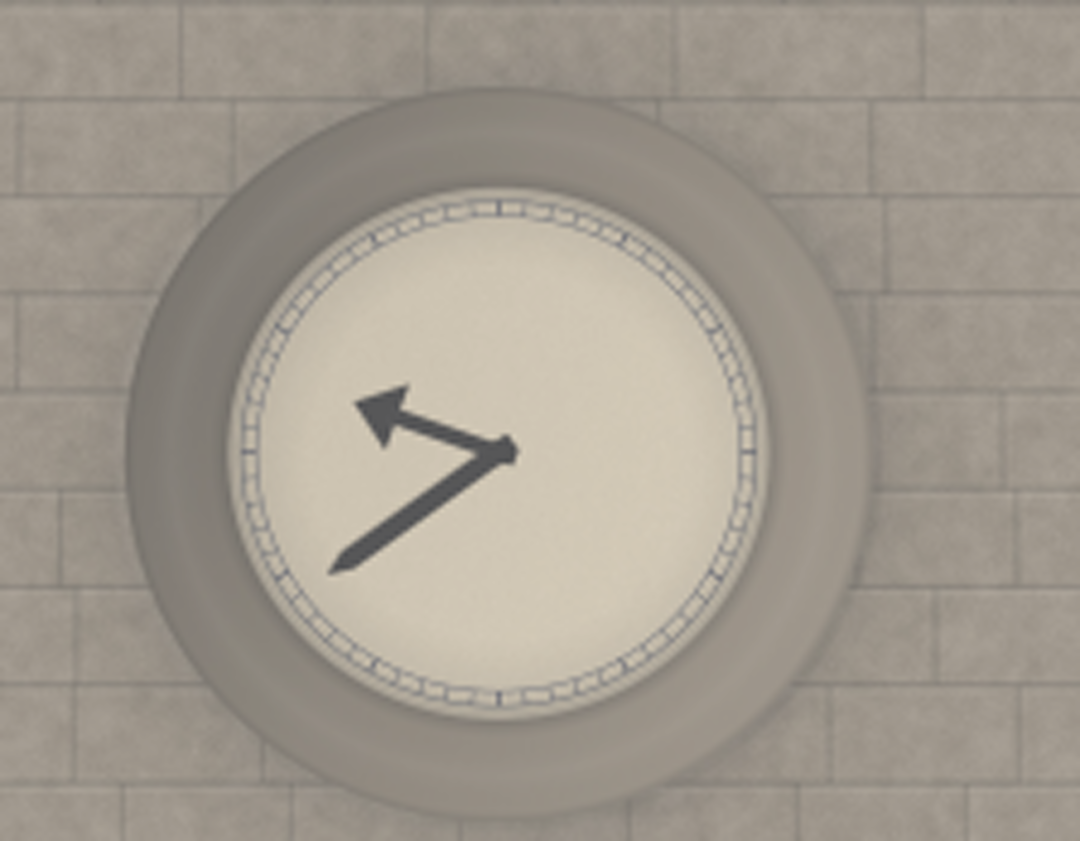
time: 9:39
